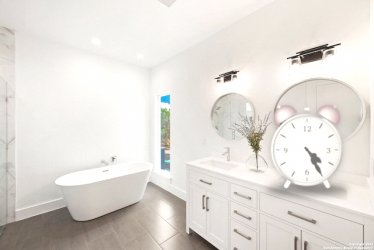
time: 4:25
